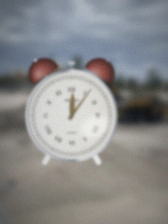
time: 12:06
